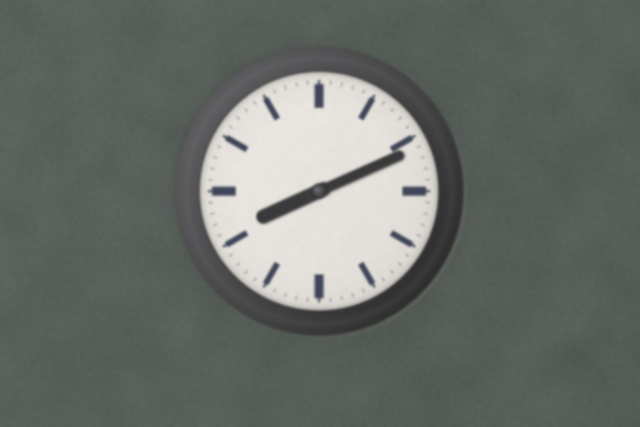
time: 8:11
